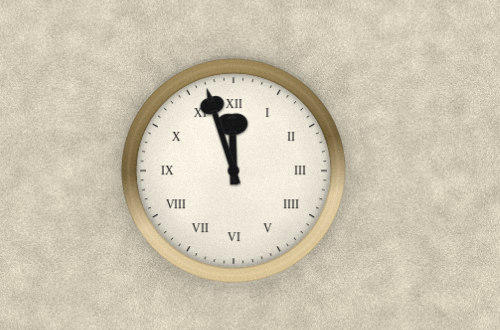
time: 11:57
